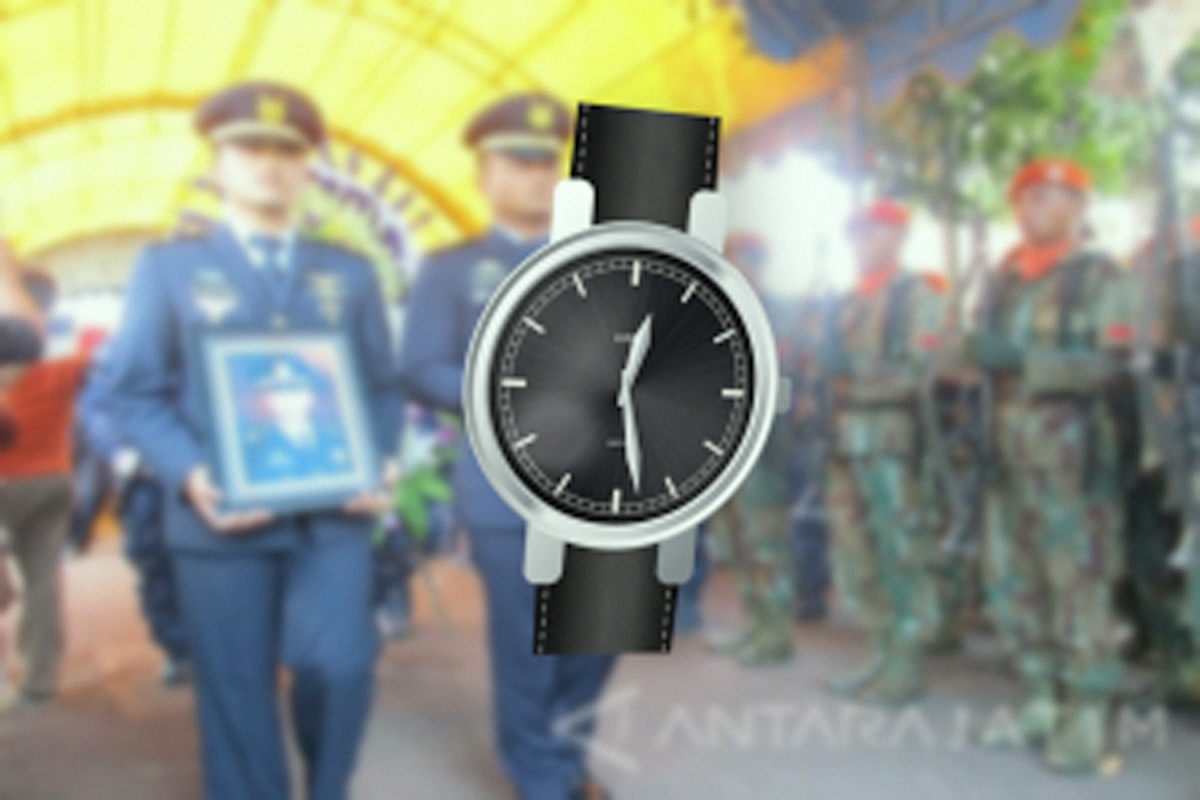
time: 12:28
